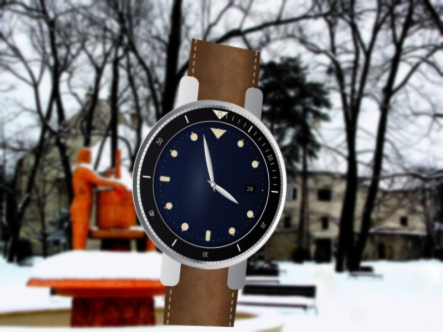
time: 3:57
